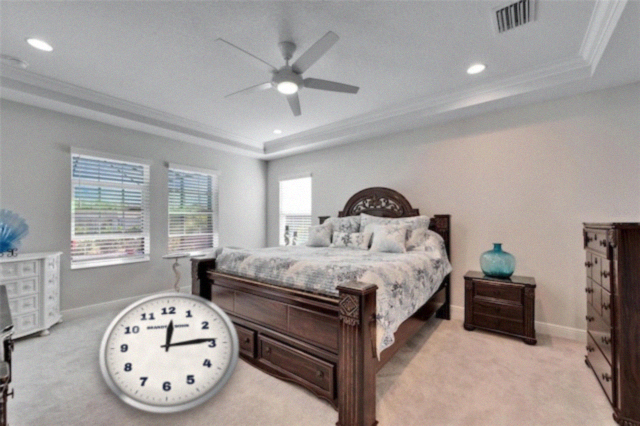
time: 12:14
